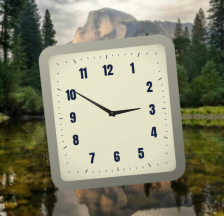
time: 2:51
